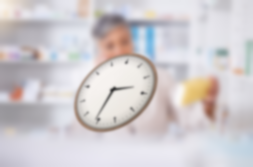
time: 2:31
